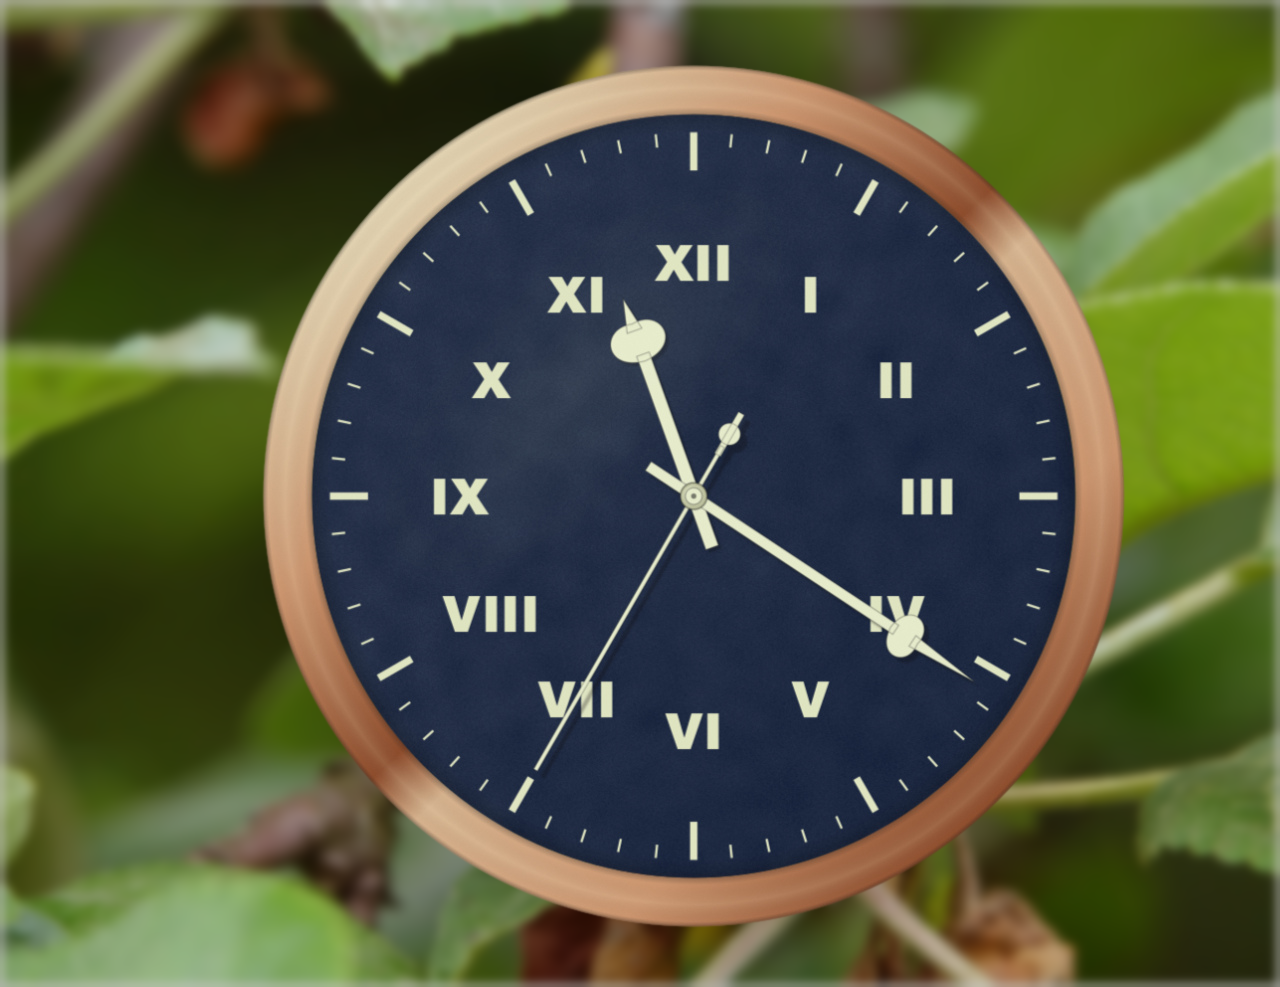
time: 11:20:35
